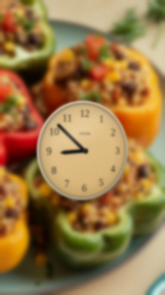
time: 8:52
